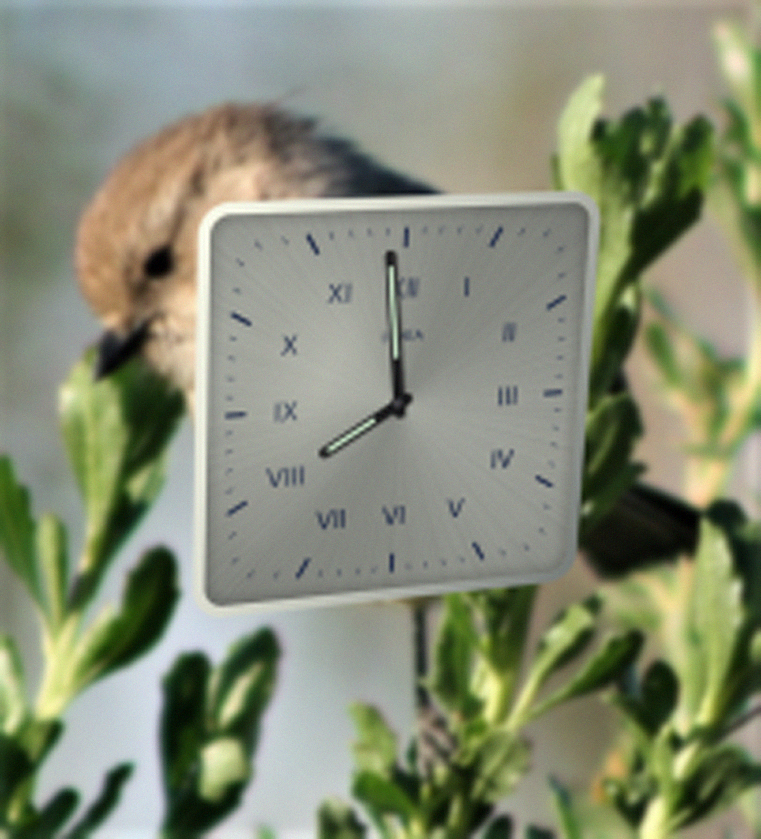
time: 7:59
